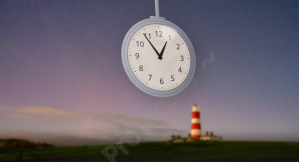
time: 12:54
